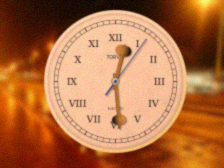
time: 12:29:06
